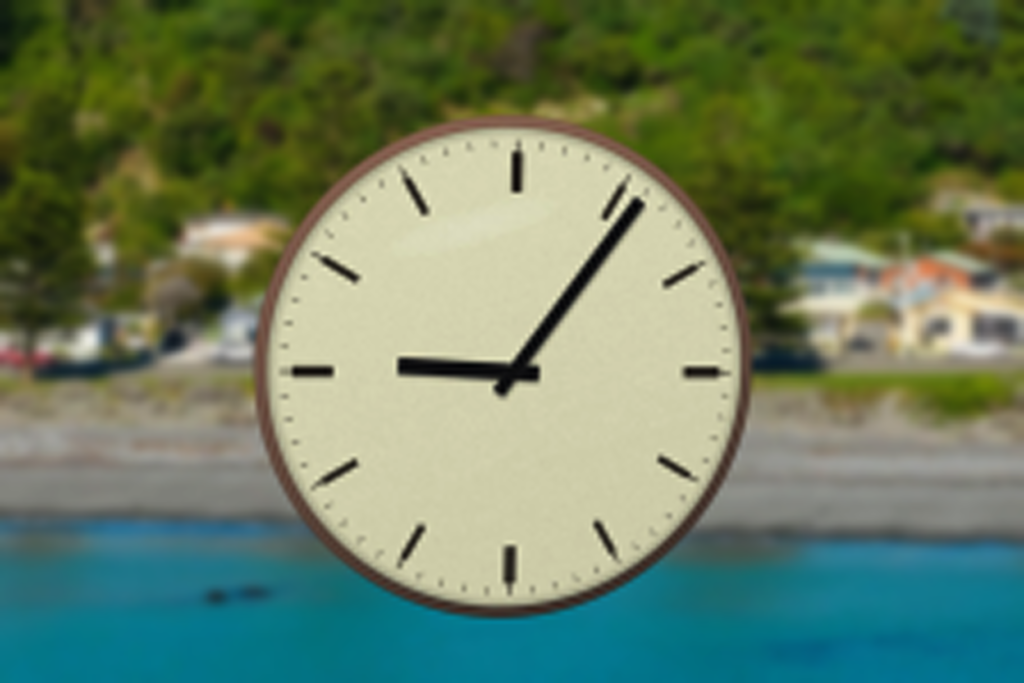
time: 9:06
